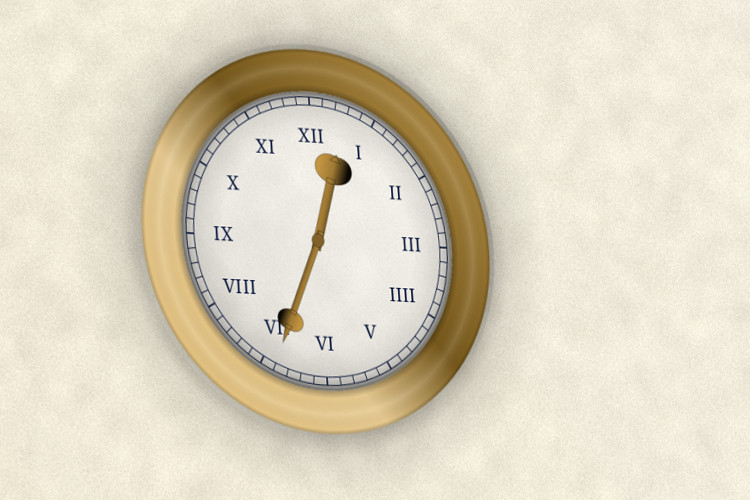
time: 12:34
